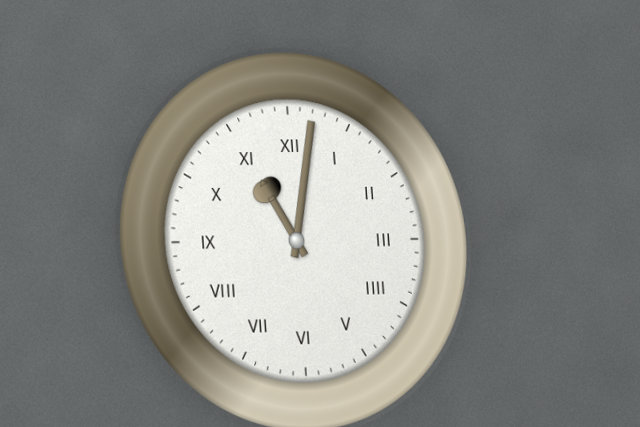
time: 11:02
